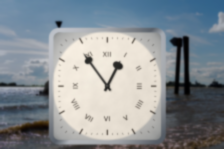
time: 12:54
